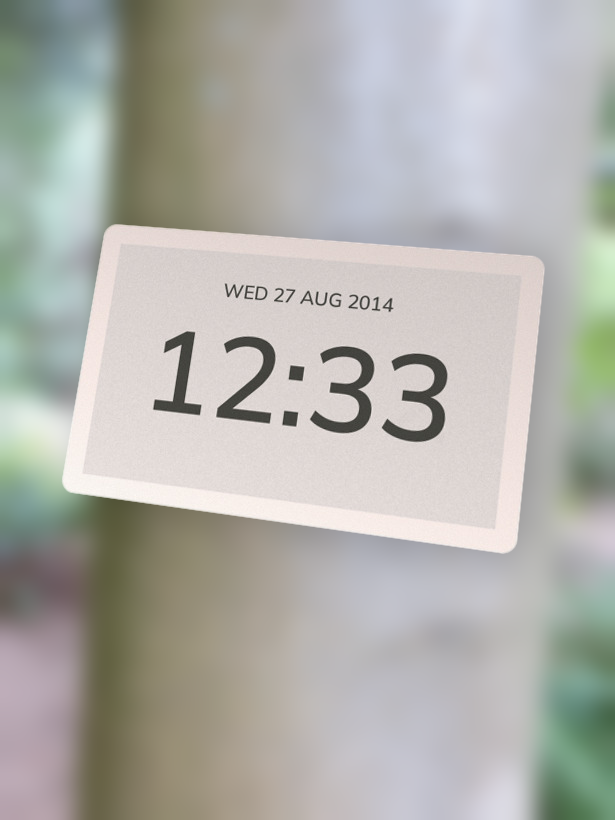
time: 12:33
